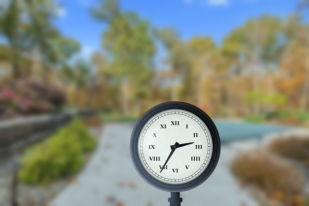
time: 2:35
